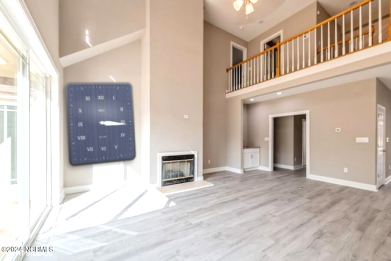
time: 3:16
